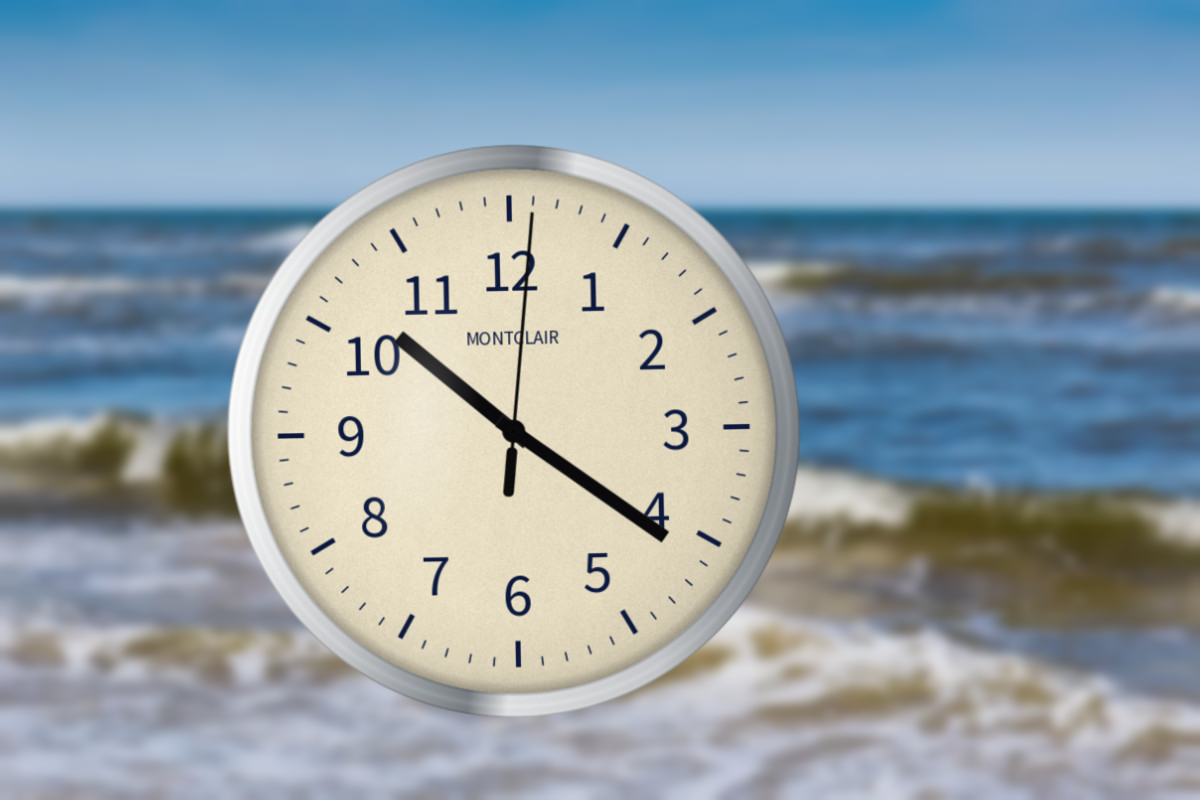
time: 10:21:01
